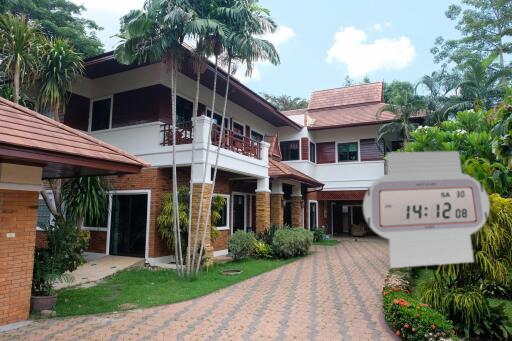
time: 14:12
